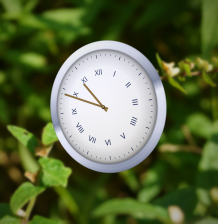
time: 10:49
